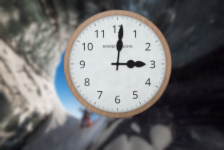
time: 3:01
